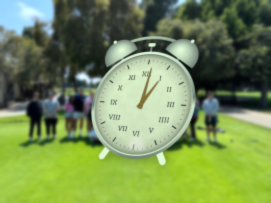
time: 1:01
